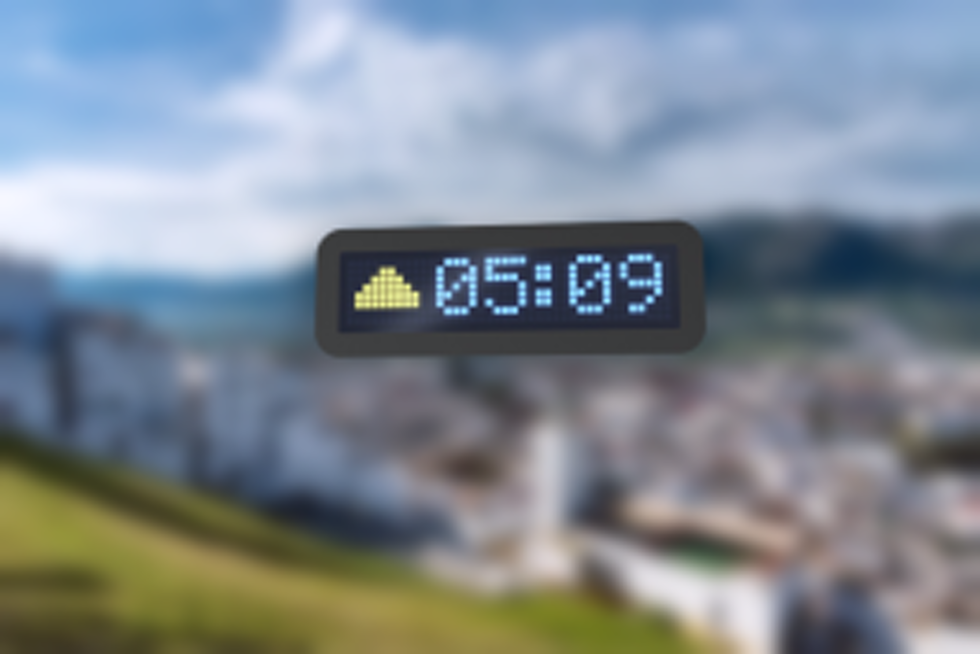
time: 5:09
